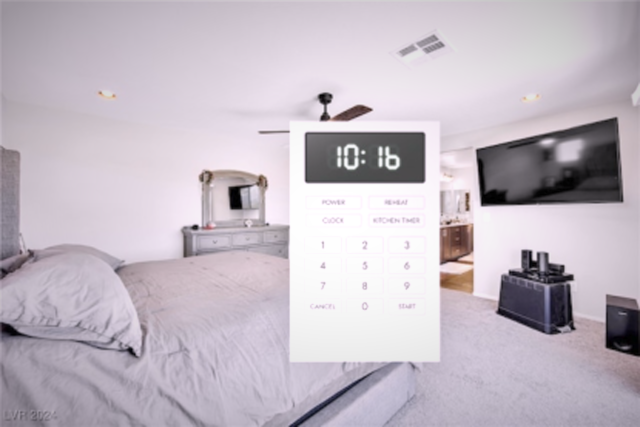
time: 10:16
